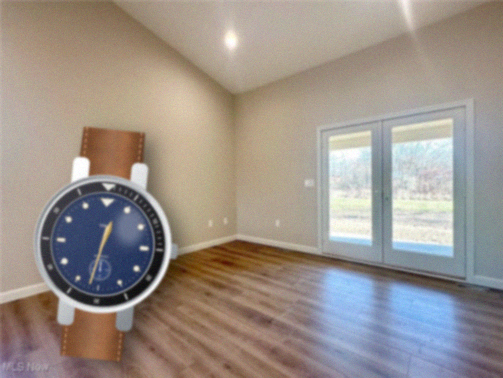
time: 12:32
